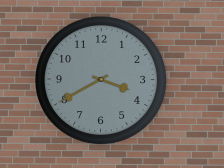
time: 3:40
